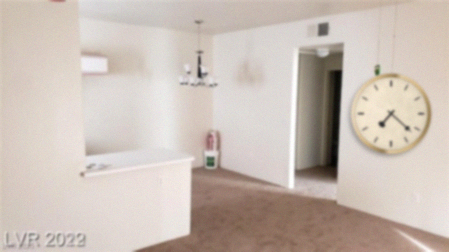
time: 7:22
